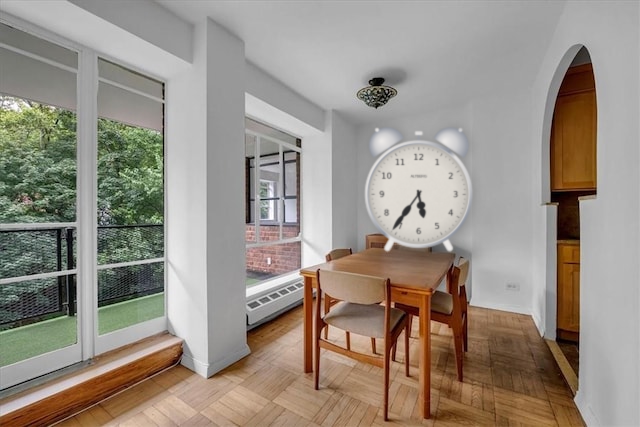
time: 5:36
